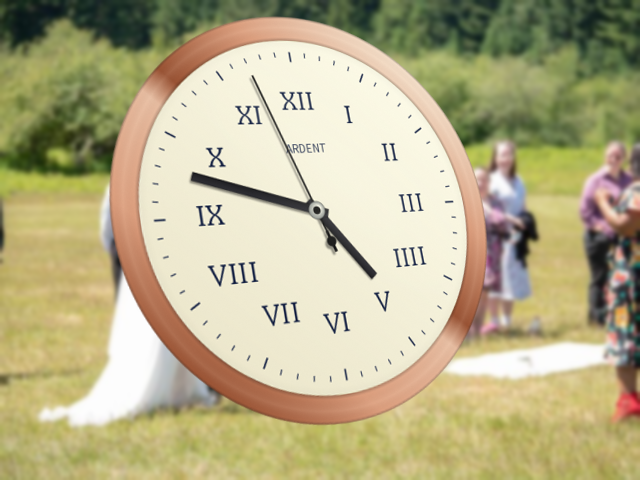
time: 4:47:57
